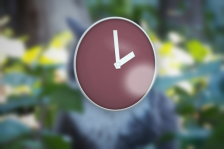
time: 1:59
